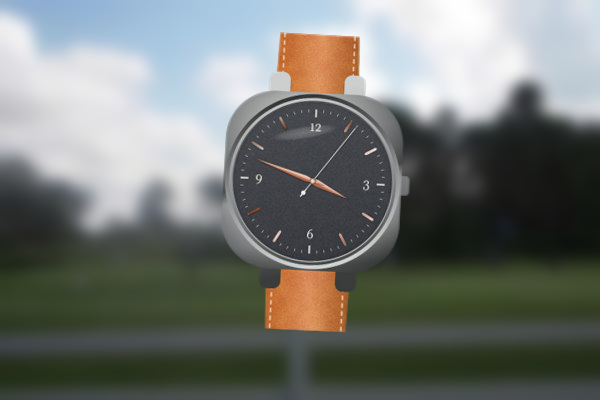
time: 3:48:06
